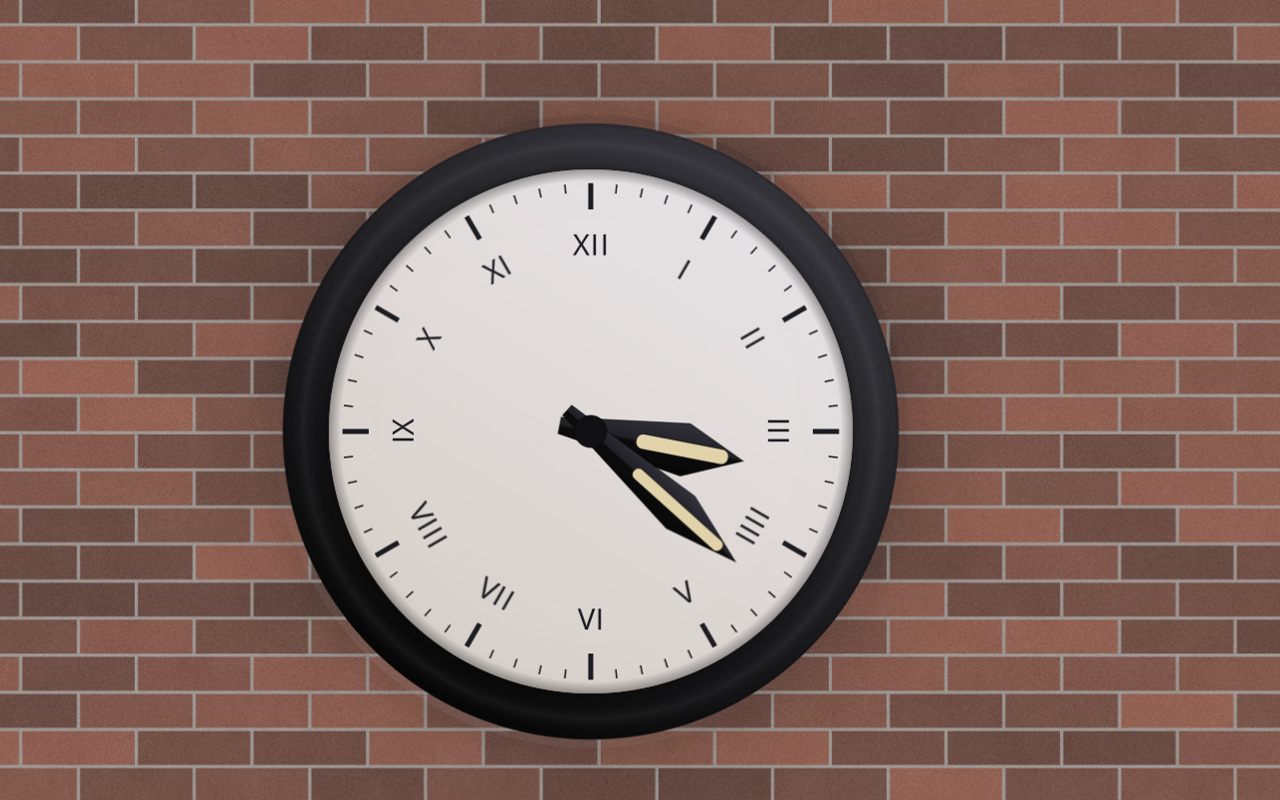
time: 3:22
